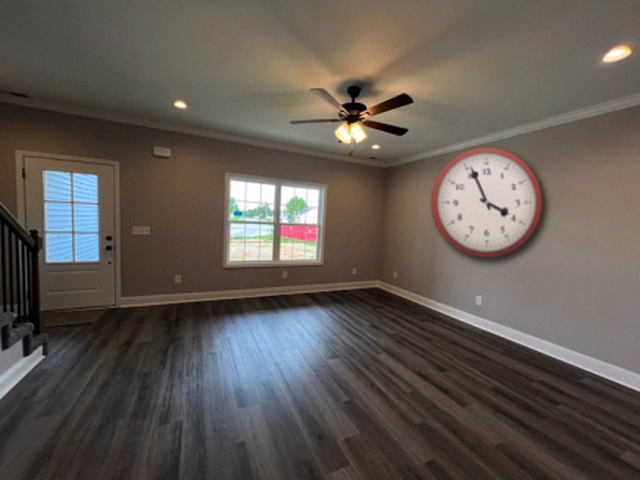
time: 3:56
